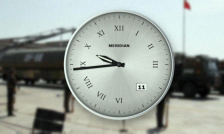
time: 9:44
